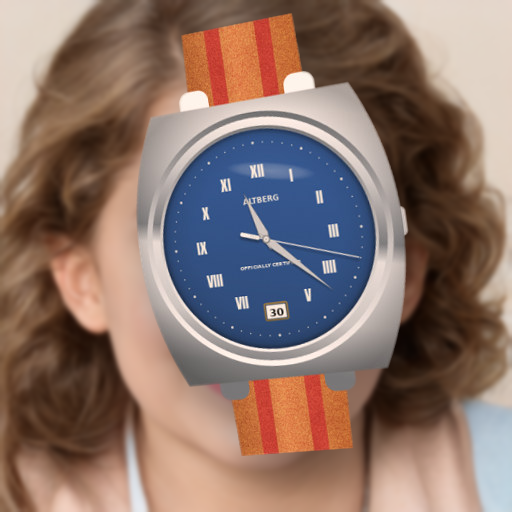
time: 11:22:18
